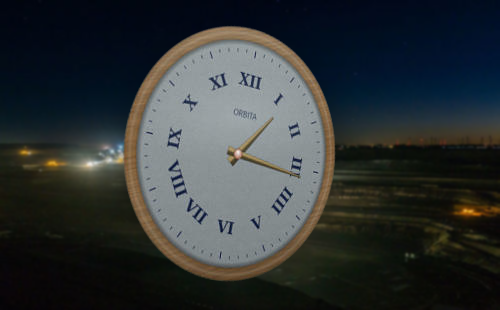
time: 1:16
